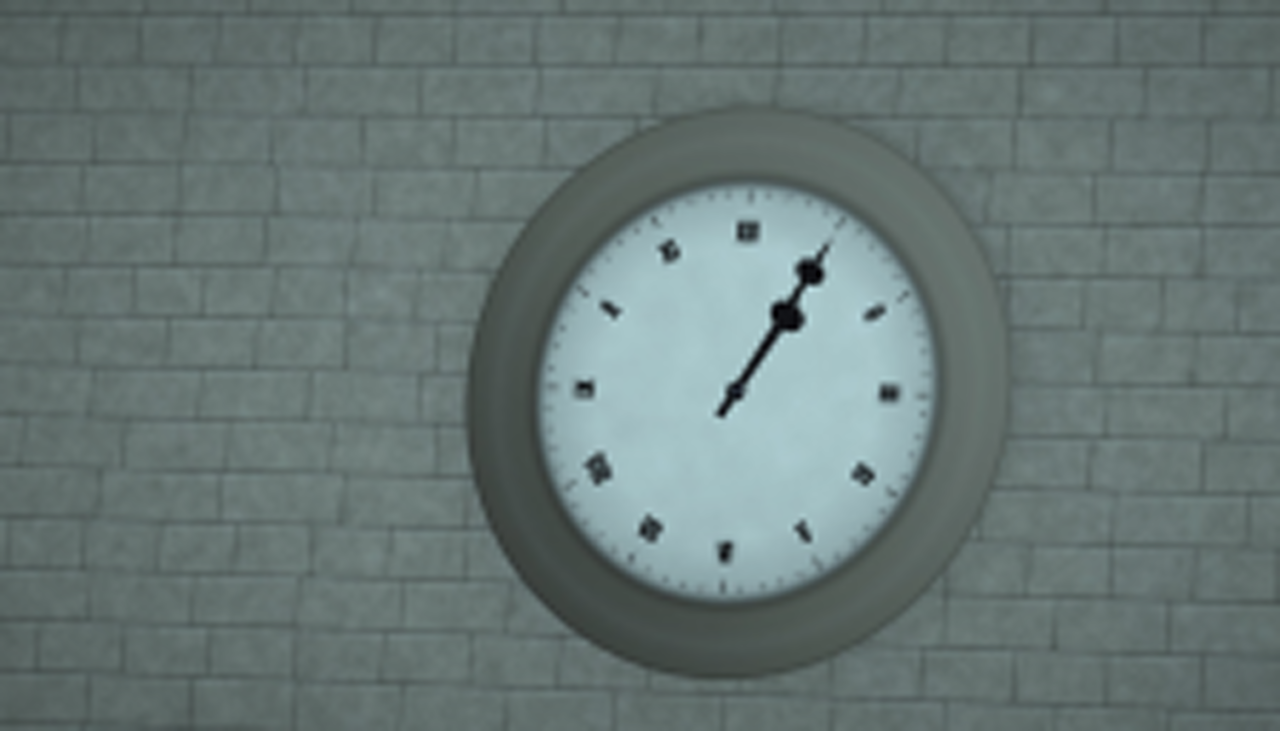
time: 1:05
